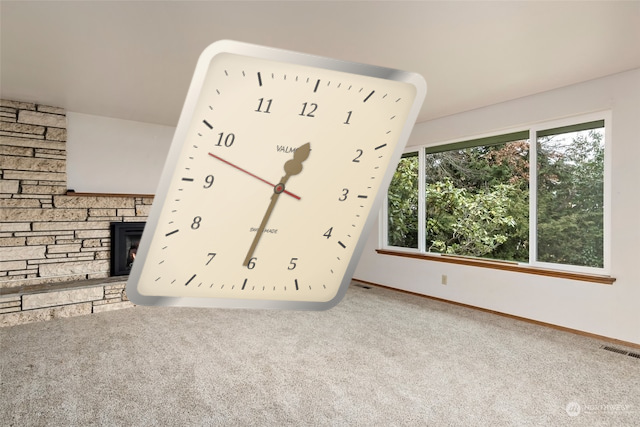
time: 12:30:48
